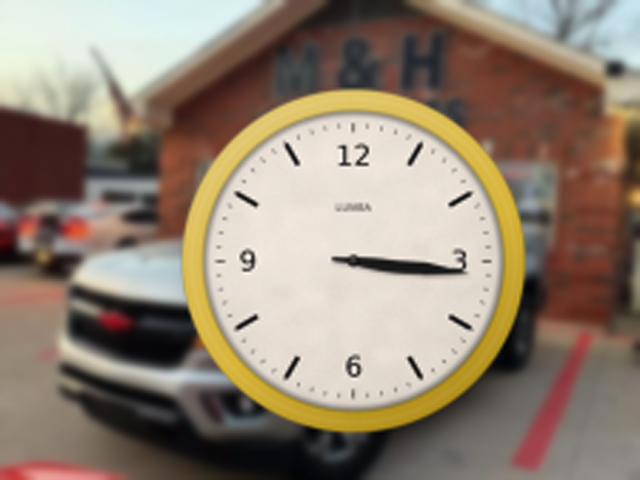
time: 3:16
